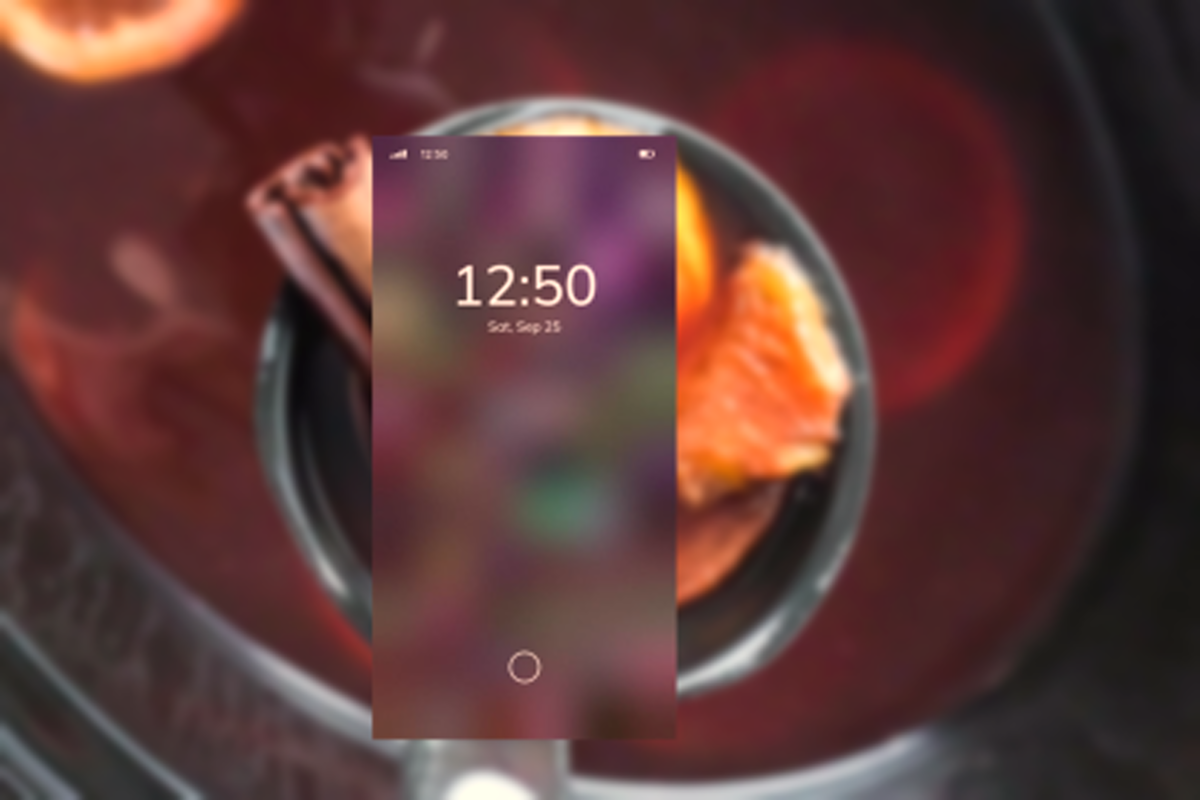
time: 12:50
